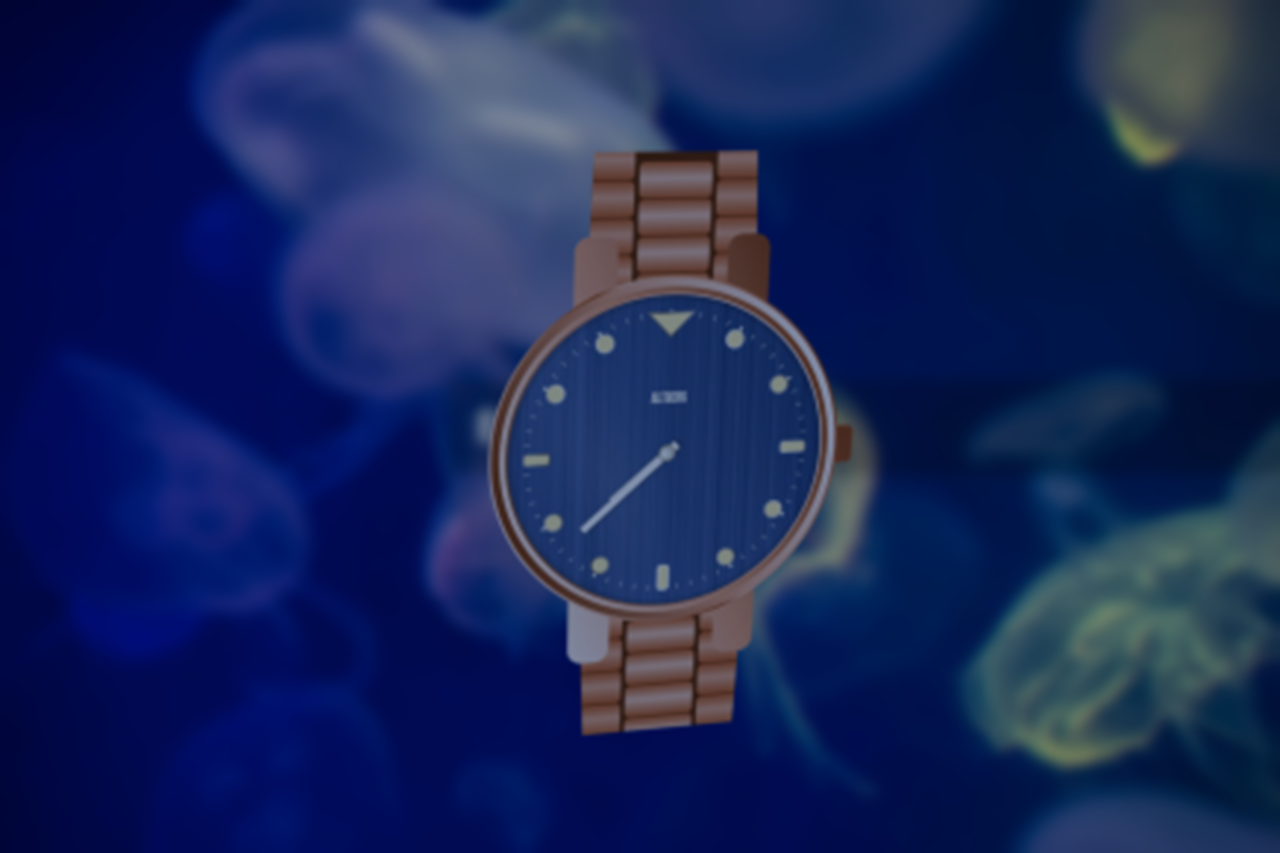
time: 7:38
